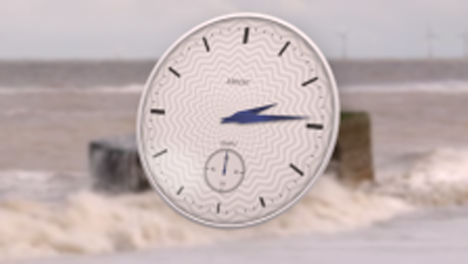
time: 2:14
